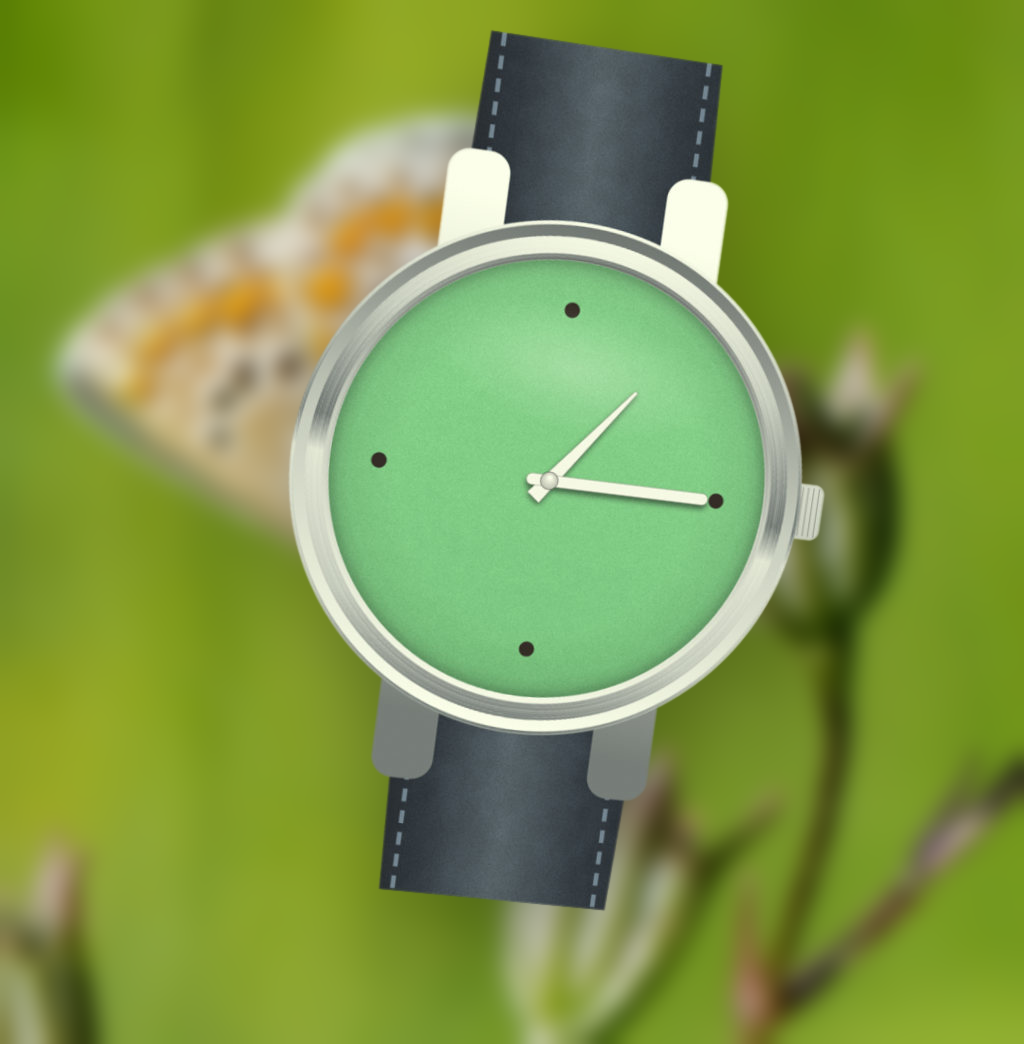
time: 1:15
